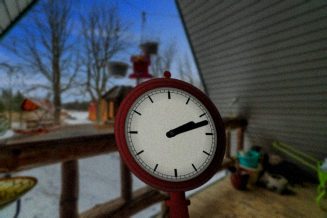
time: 2:12
